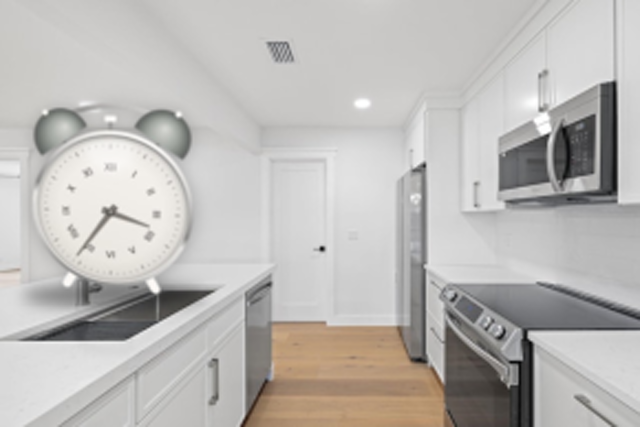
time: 3:36
